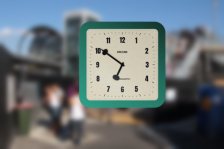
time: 6:51
